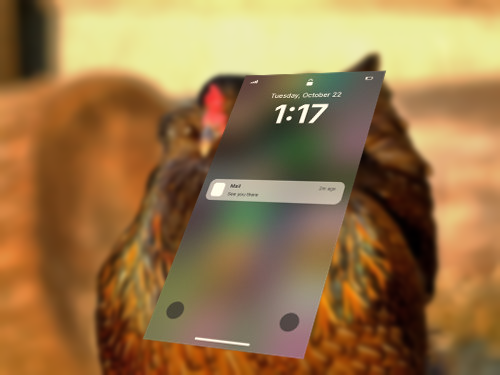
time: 1:17
